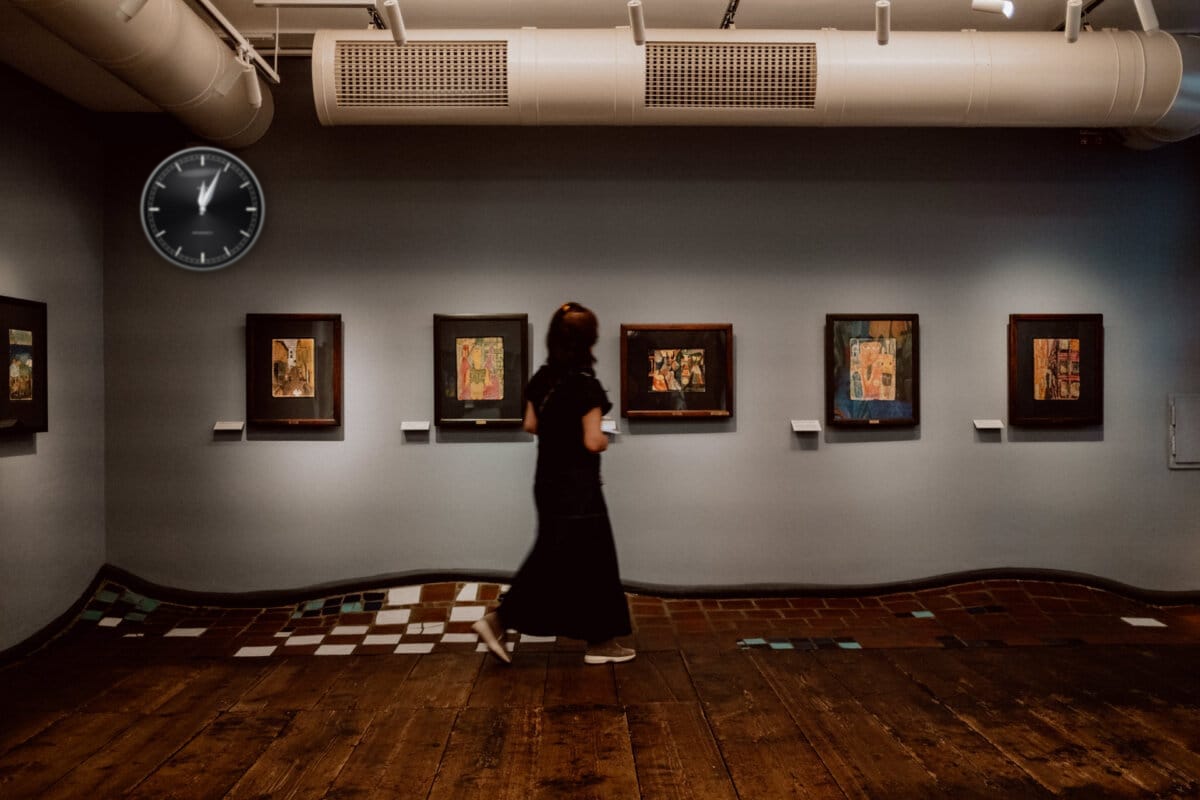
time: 12:04
